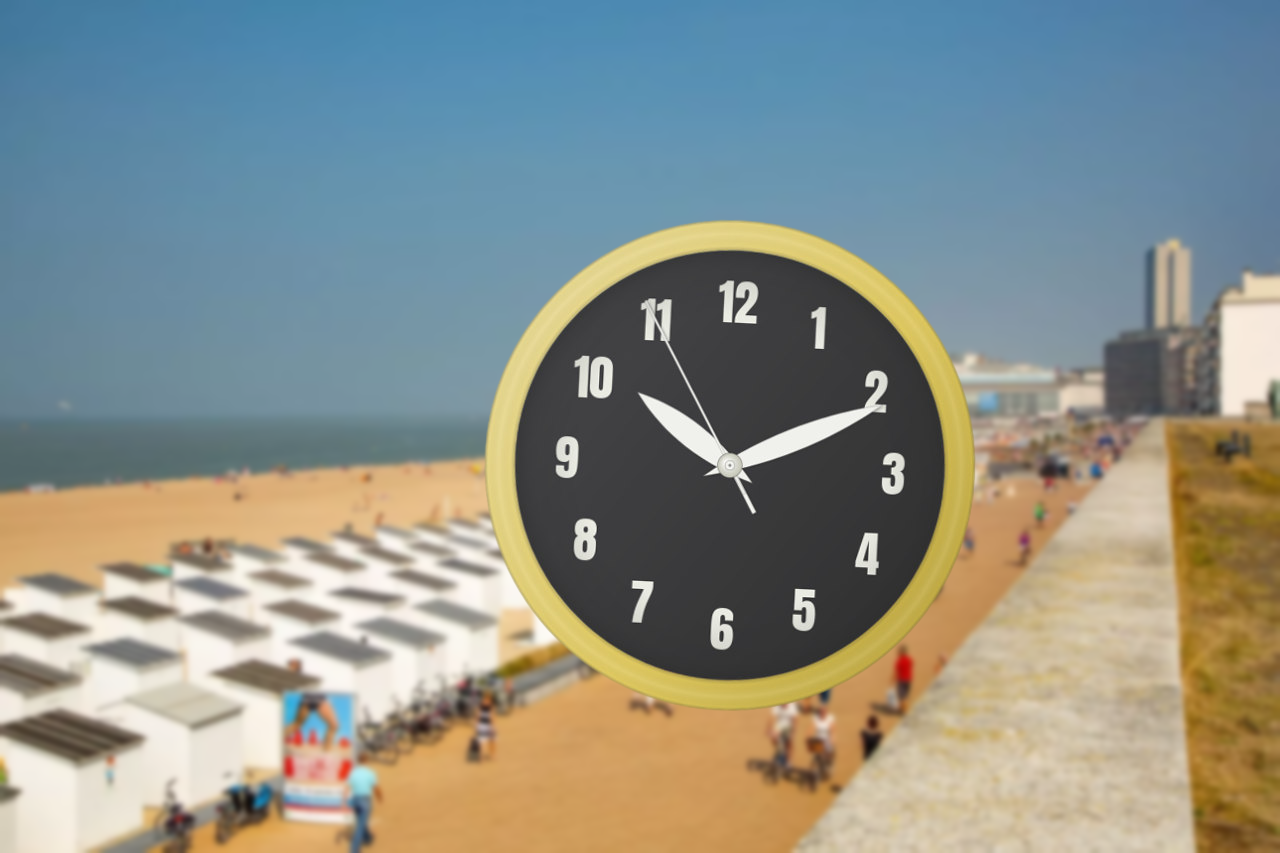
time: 10:10:55
